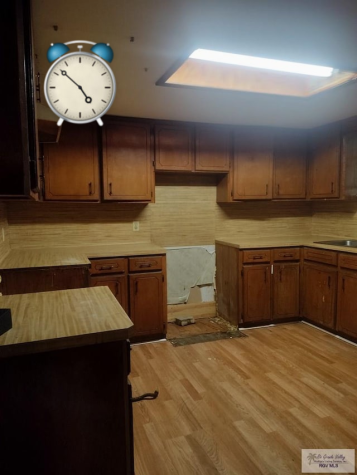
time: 4:52
